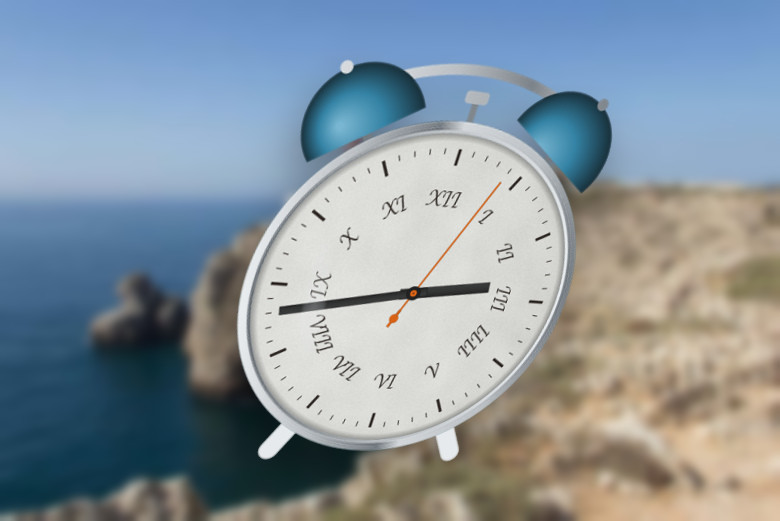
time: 2:43:04
